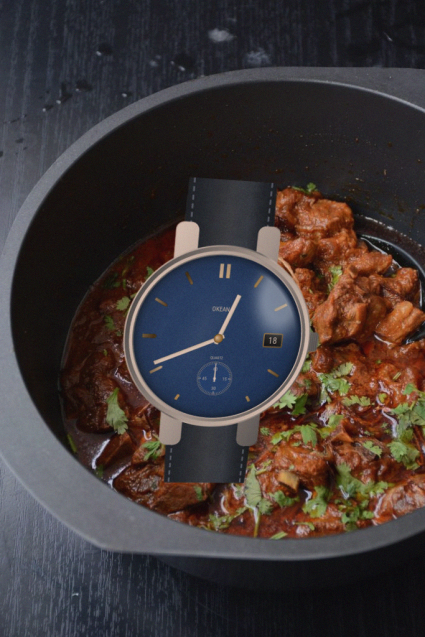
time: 12:41
